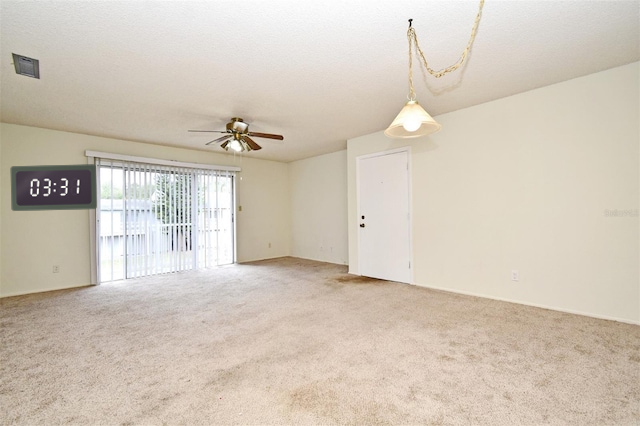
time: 3:31
